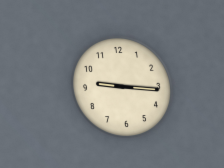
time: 9:16
